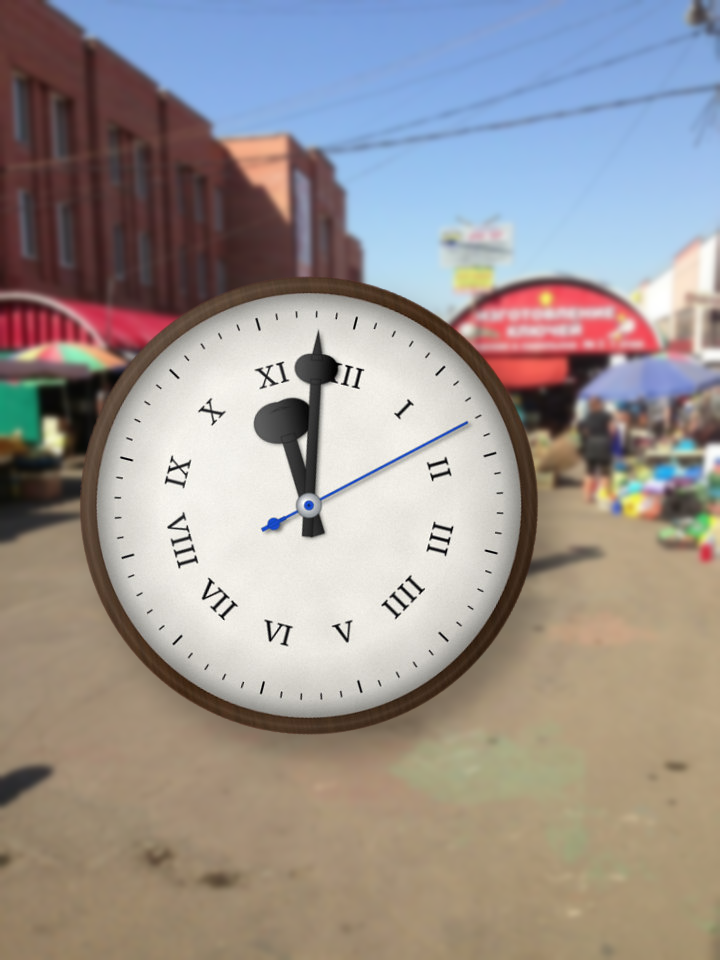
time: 10:58:08
